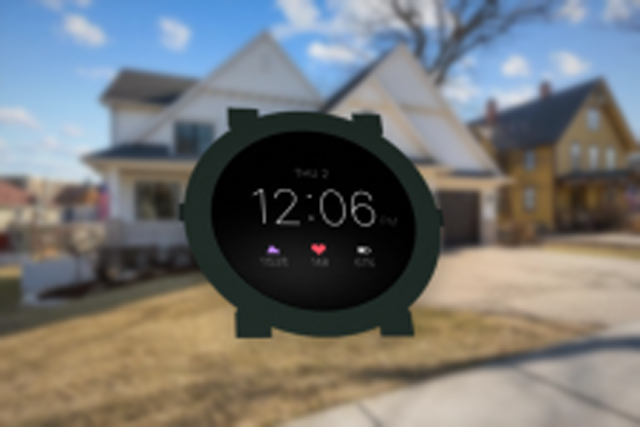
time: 12:06
